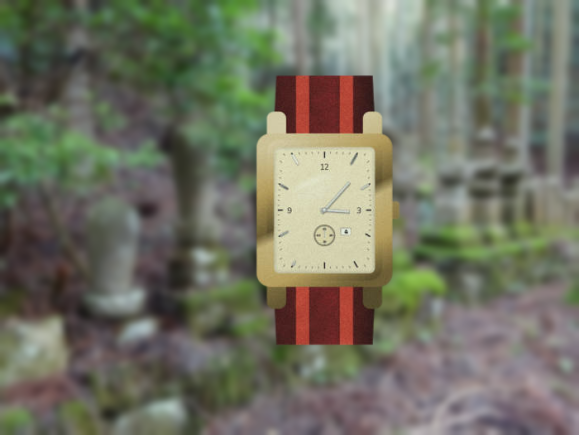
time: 3:07
